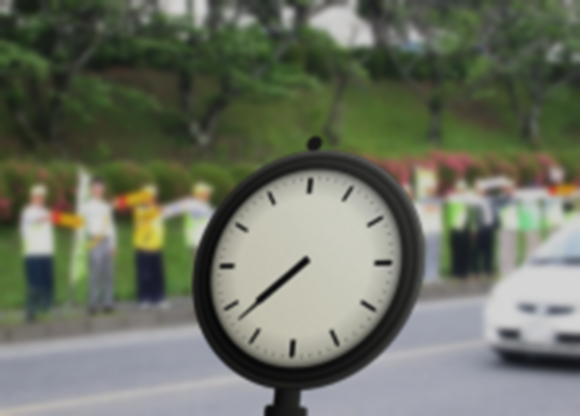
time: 7:38
